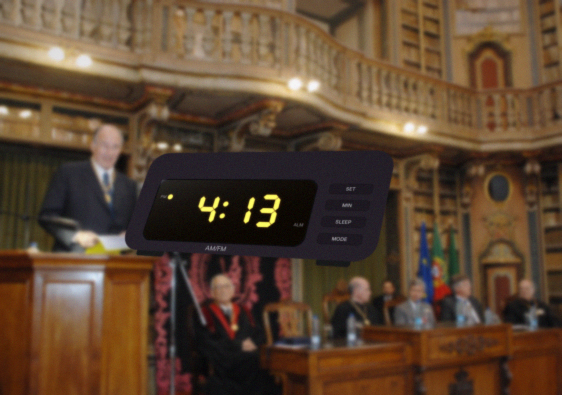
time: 4:13
